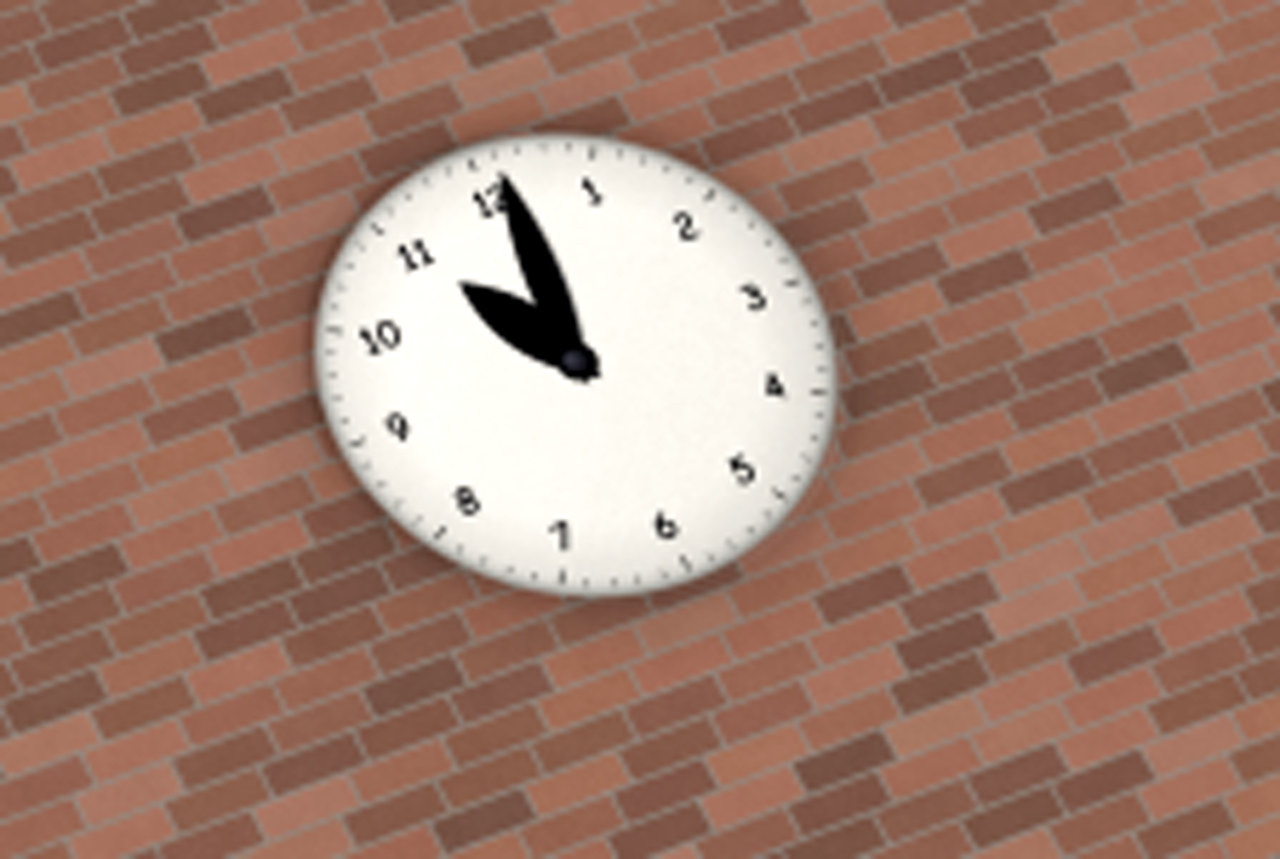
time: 11:01
